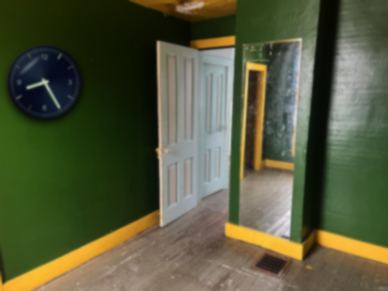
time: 8:25
